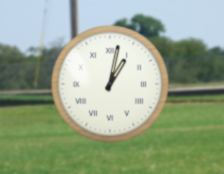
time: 1:02
